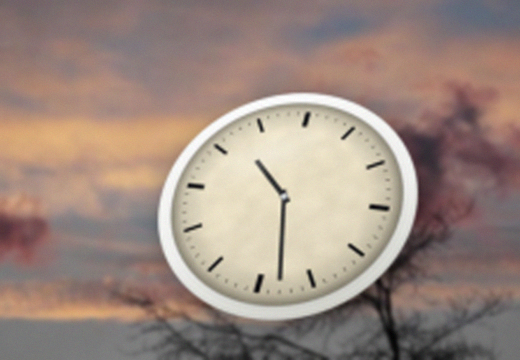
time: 10:28
